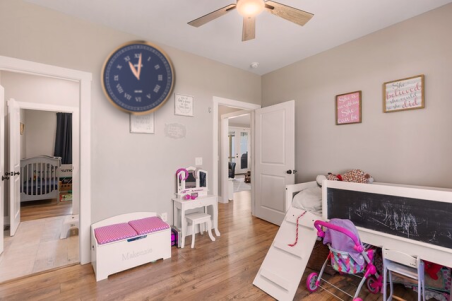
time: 11:01
